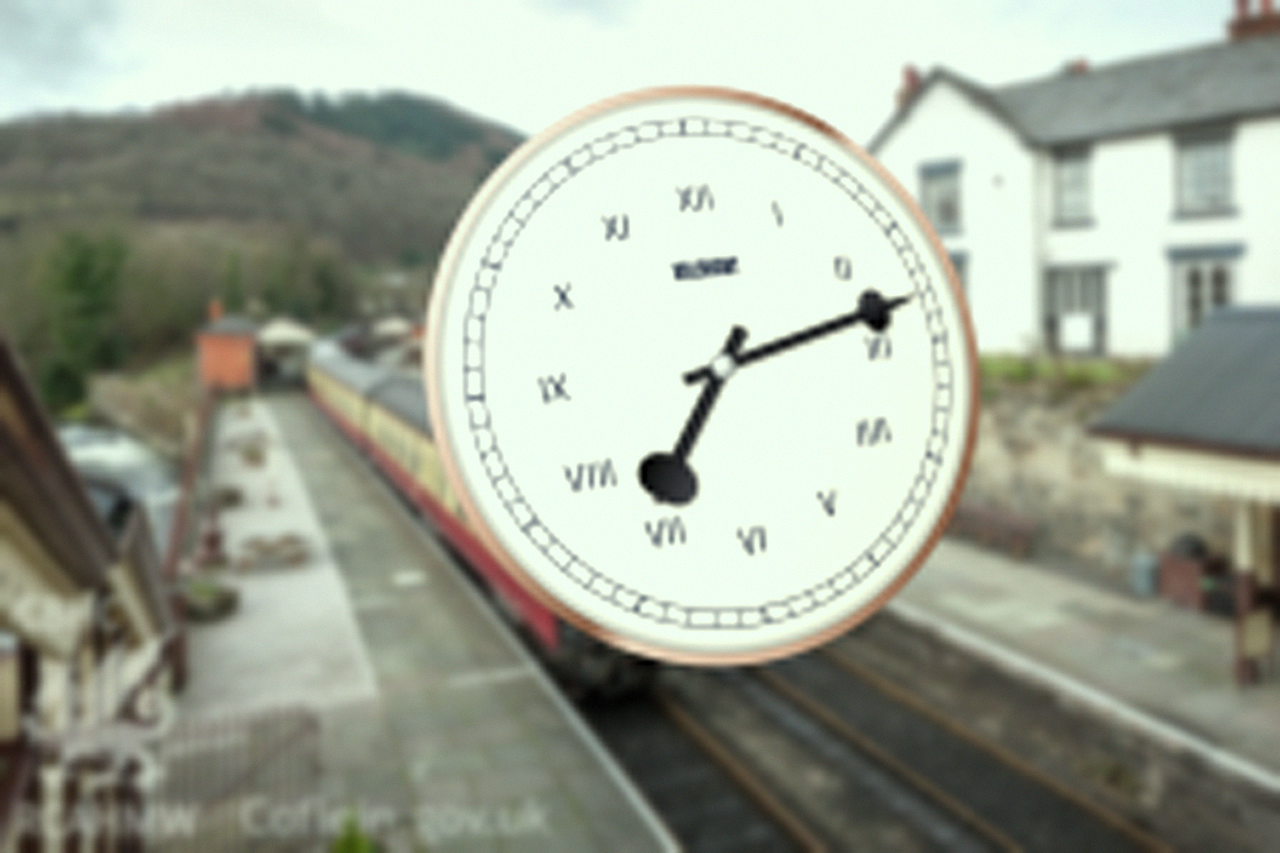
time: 7:13
